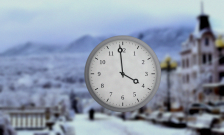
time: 3:59
